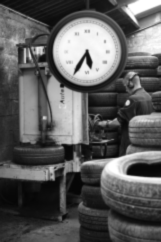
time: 5:35
